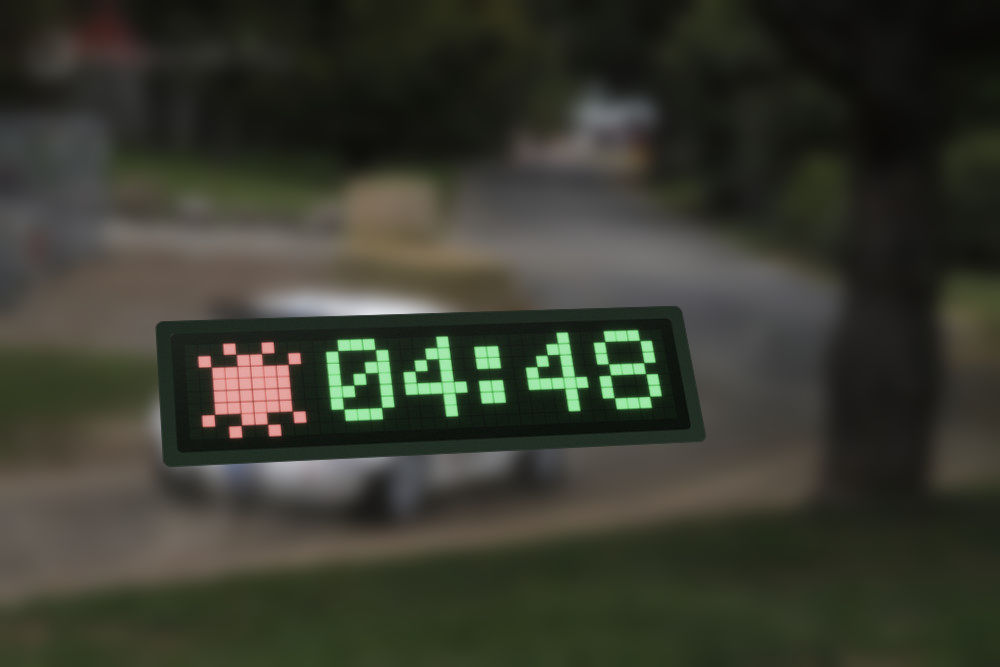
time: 4:48
